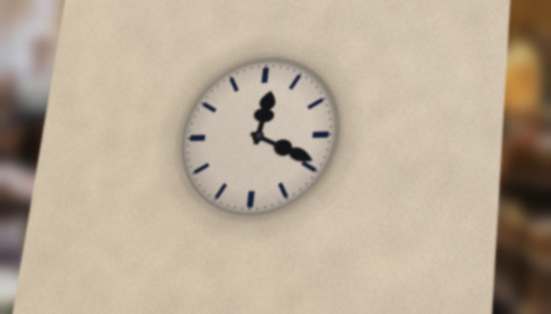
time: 12:19
